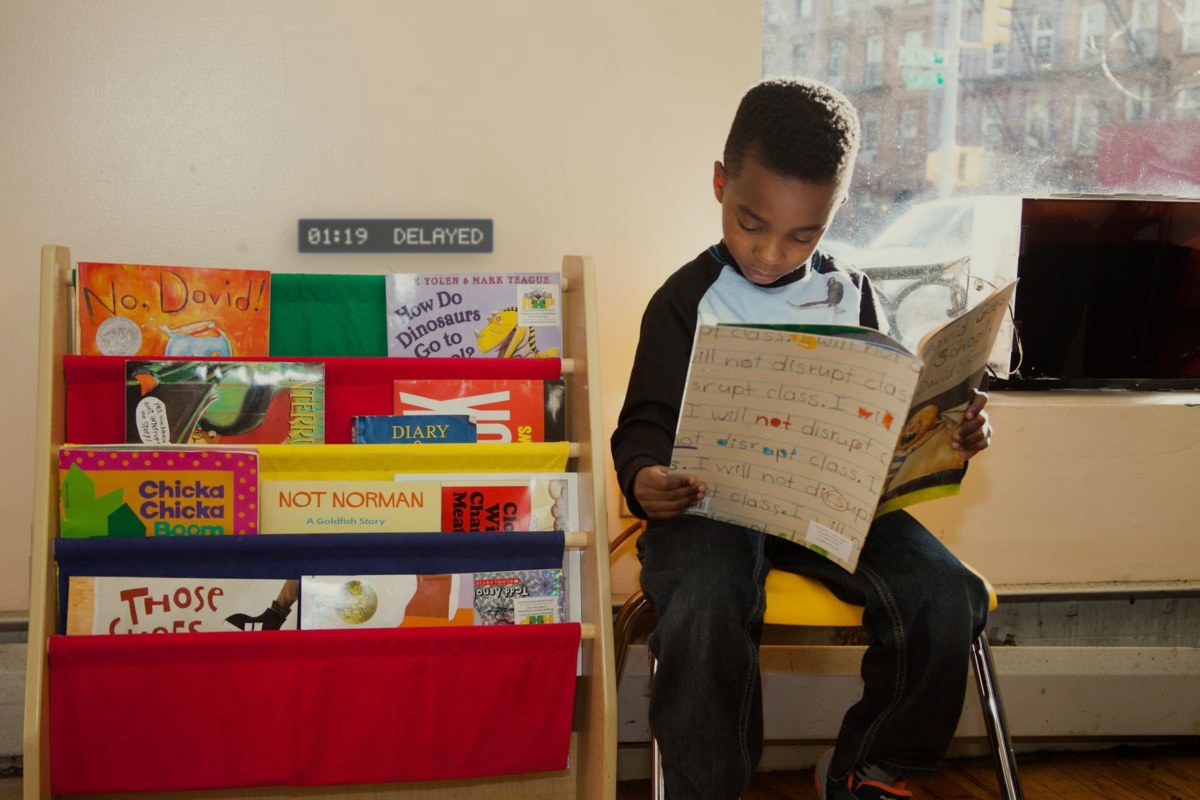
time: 1:19
